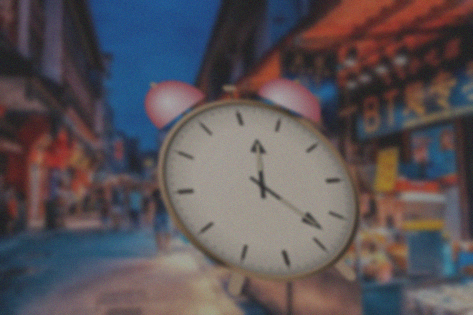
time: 12:23
